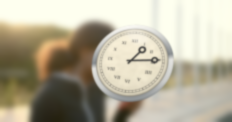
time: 1:14
